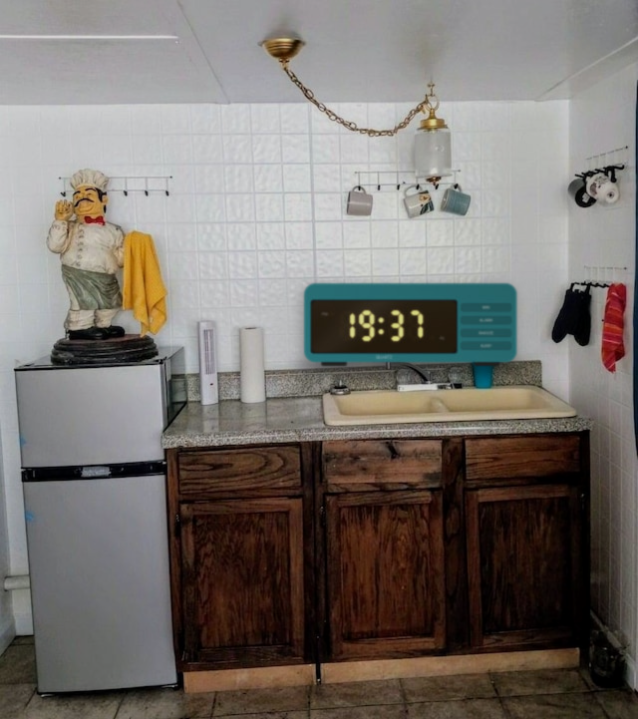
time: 19:37
